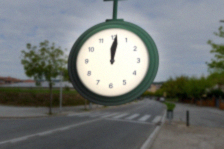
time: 12:01
